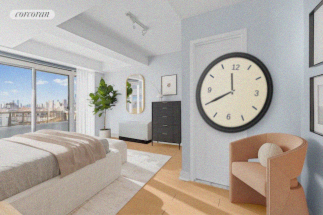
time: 11:40
